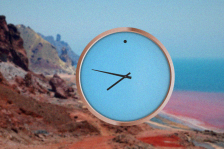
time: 7:47
